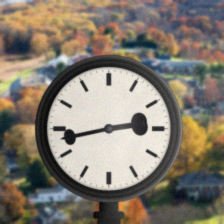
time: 2:43
